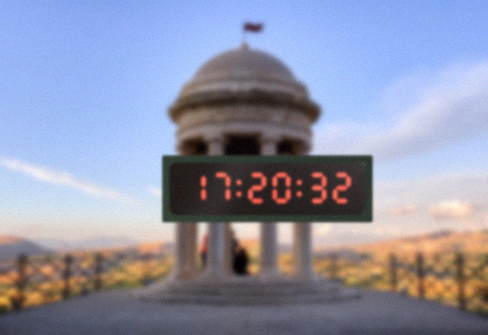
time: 17:20:32
